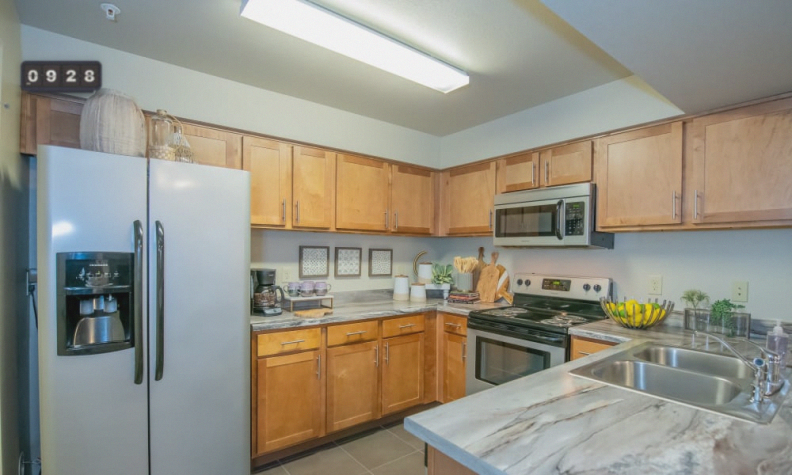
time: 9:28
